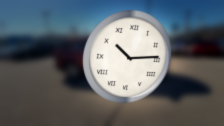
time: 10:14
